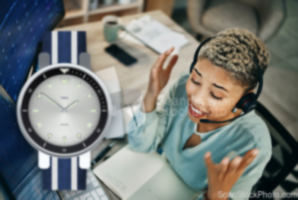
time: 1:51
